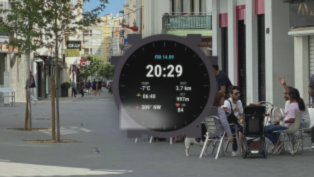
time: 20:29
